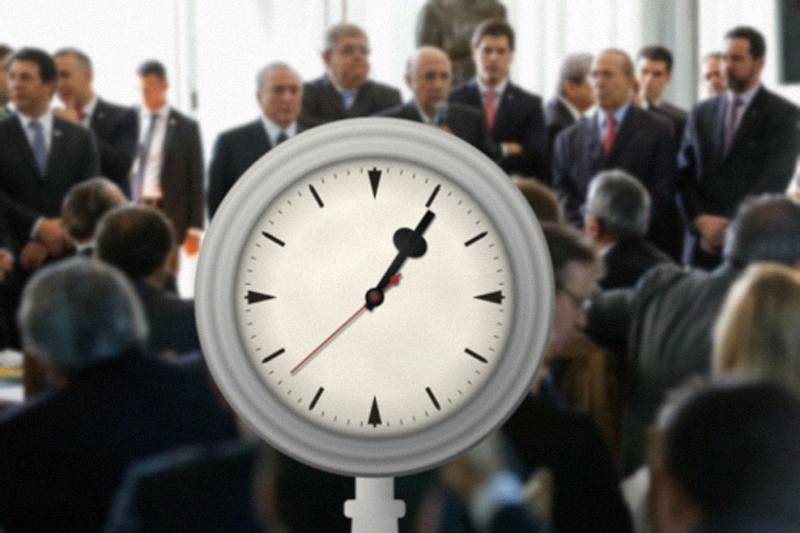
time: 1:05:38
